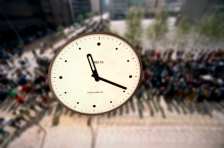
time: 11:19
